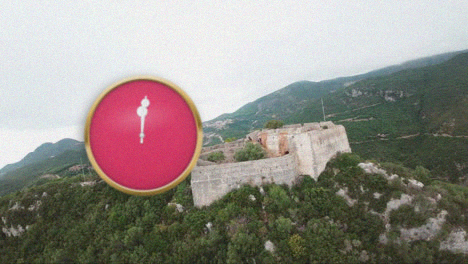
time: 12:01
